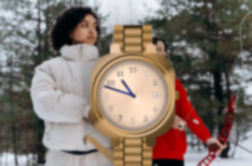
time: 10:48
